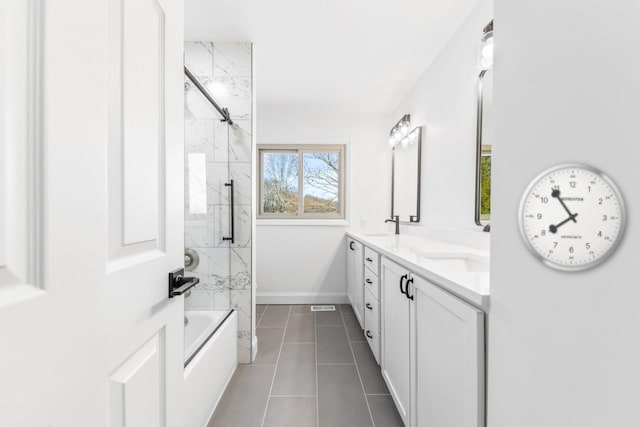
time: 7:54
